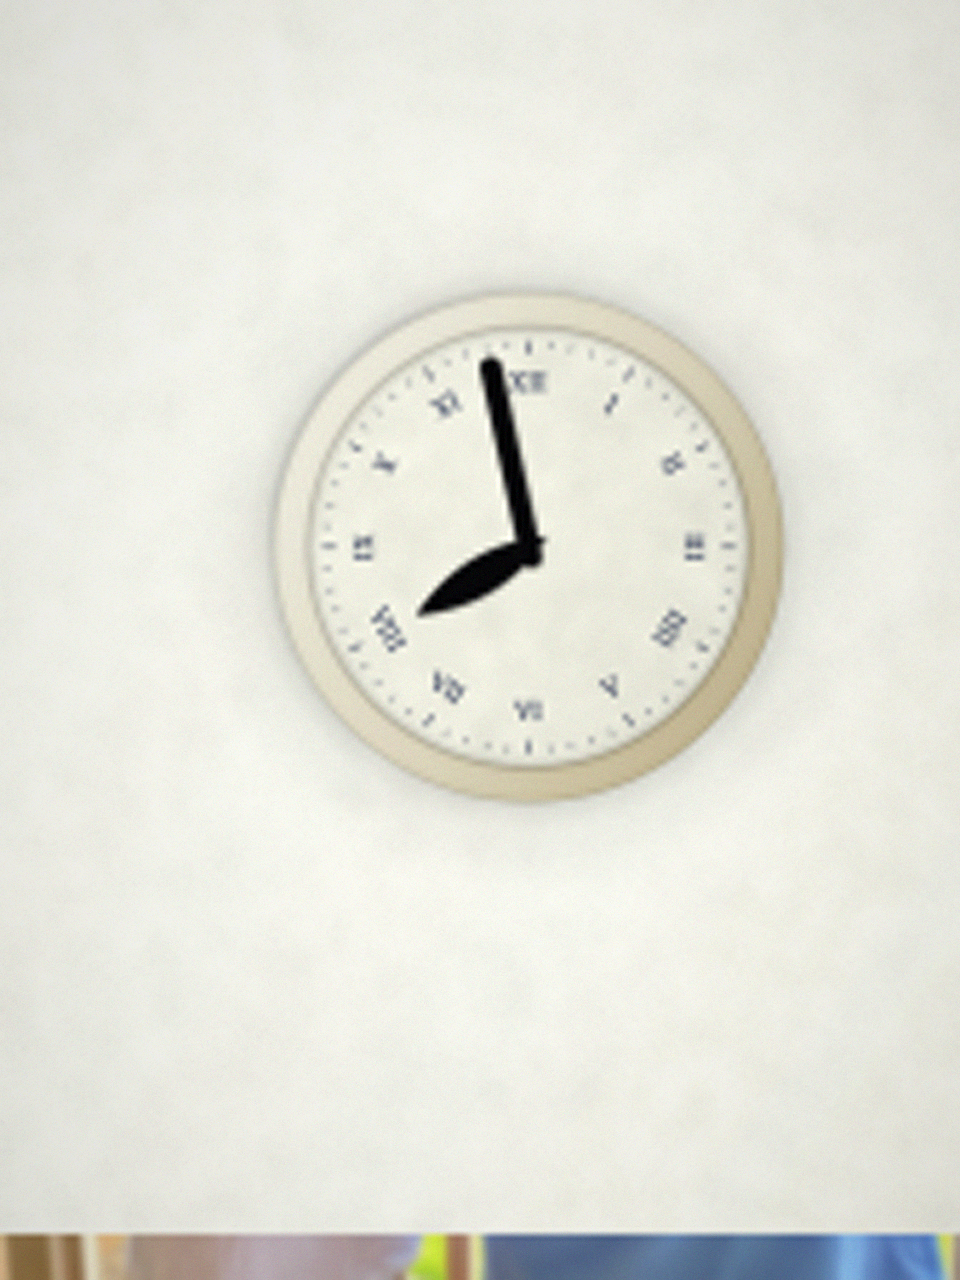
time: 7:58
